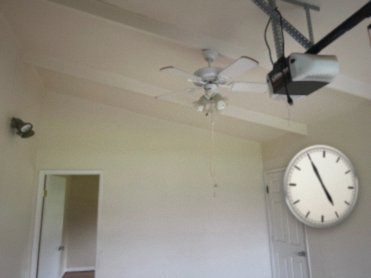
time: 4:55
